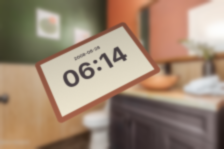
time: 6:14
